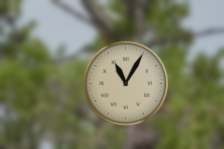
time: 11:05
